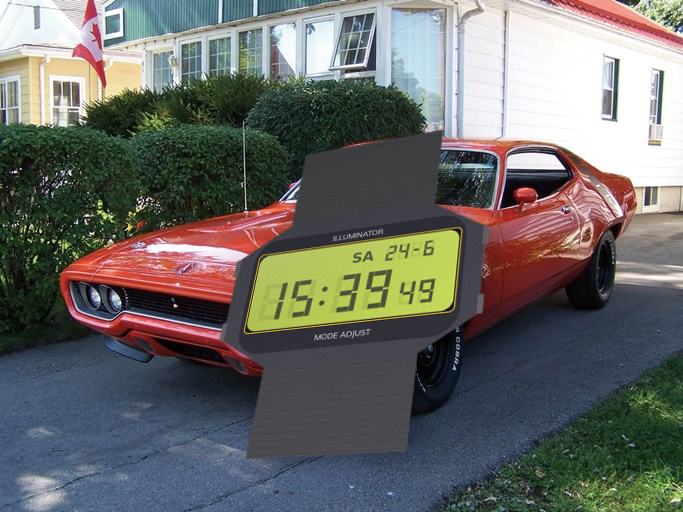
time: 15:39:49
